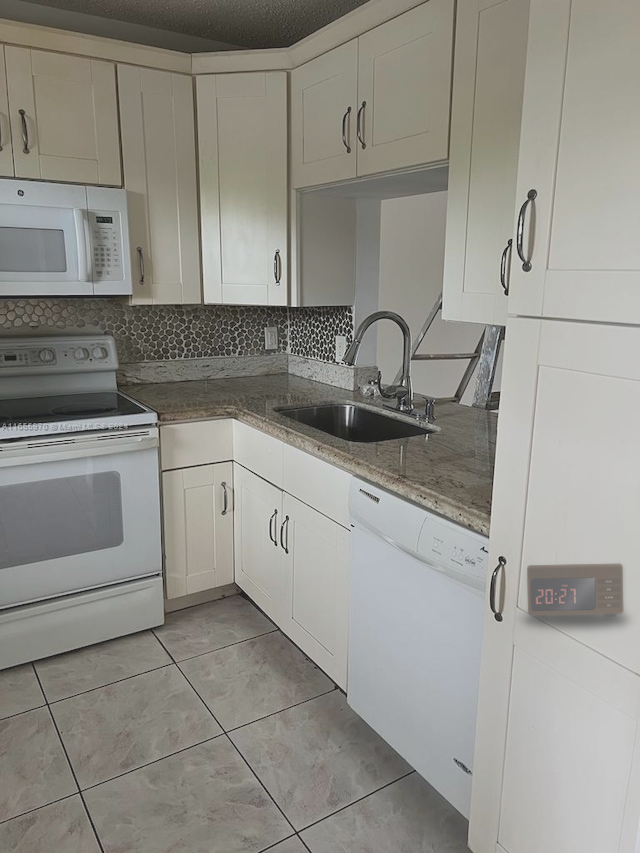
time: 20:27
